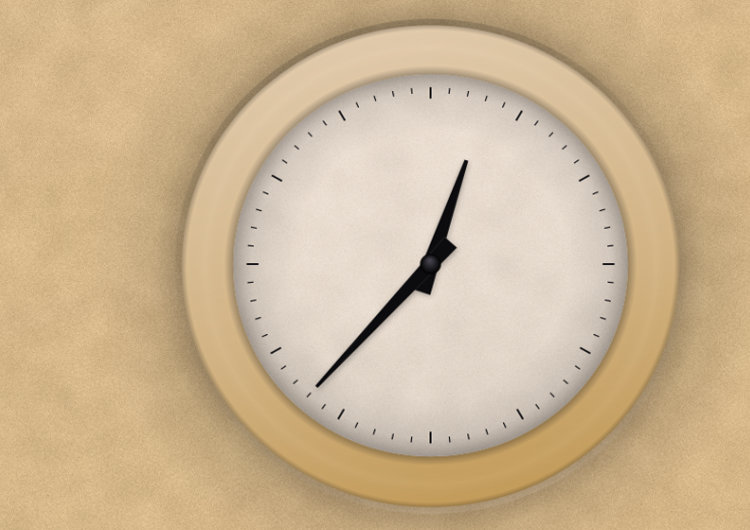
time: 12:37
